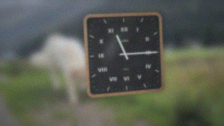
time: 11:15
